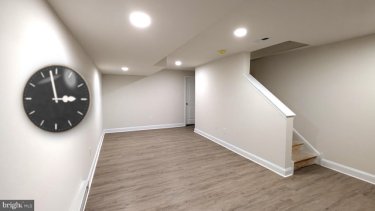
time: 2:58
